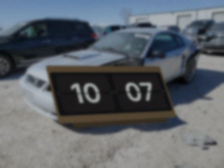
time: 10:07
